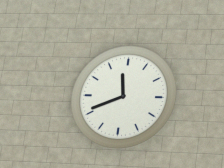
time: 11:41
